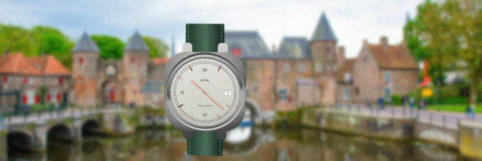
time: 10:22
